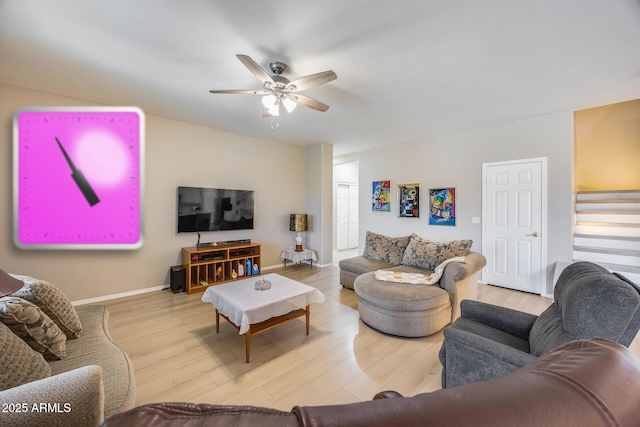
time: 4:55
